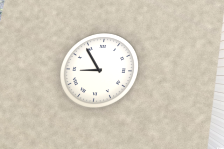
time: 8:54
